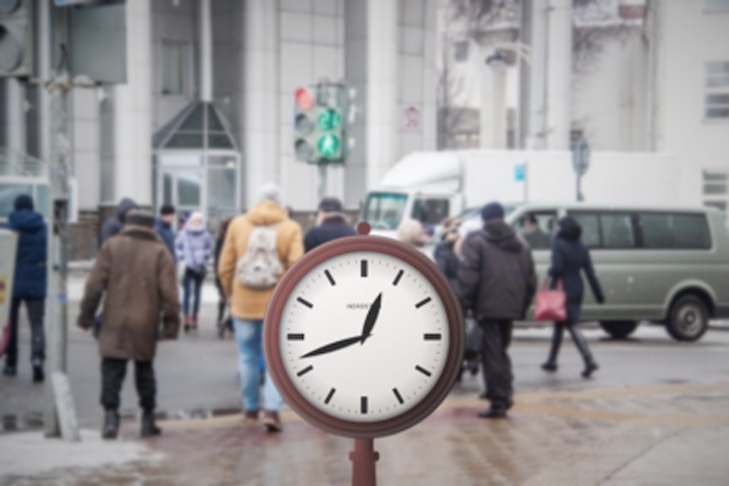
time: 12:42
